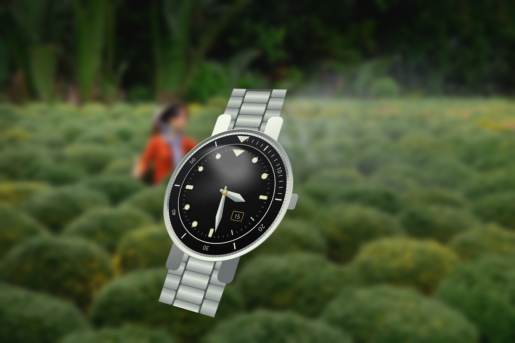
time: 3:29
